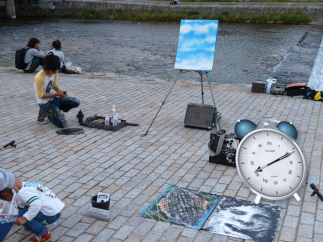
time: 8:11
